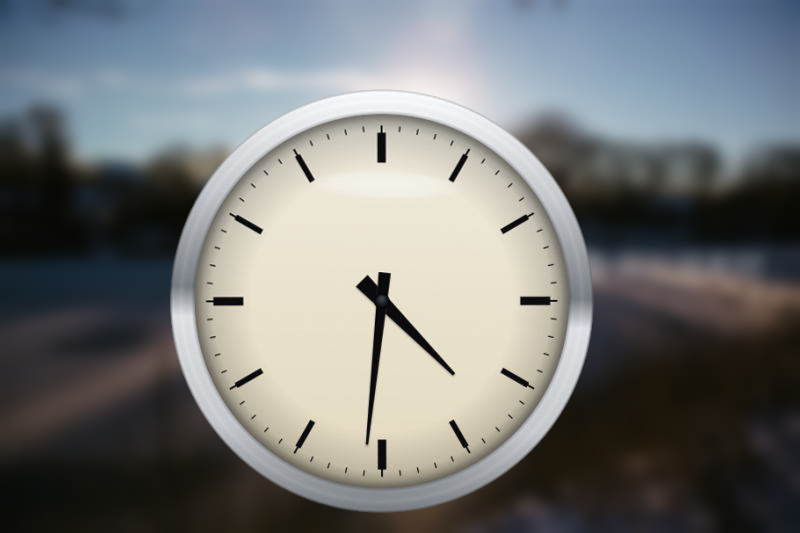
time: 4:31
